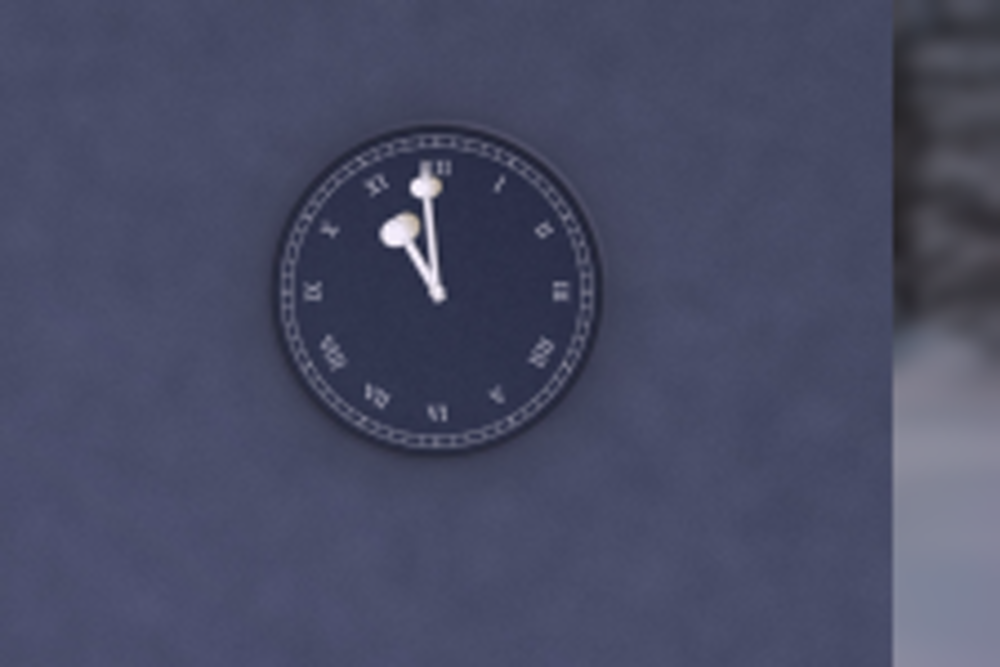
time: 10:59
